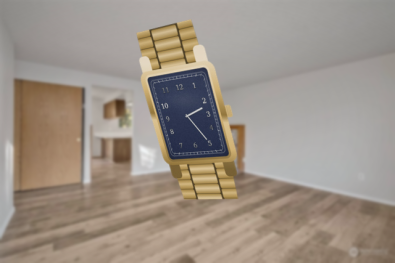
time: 2:25
